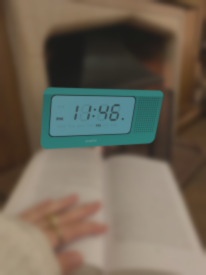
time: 11:46
